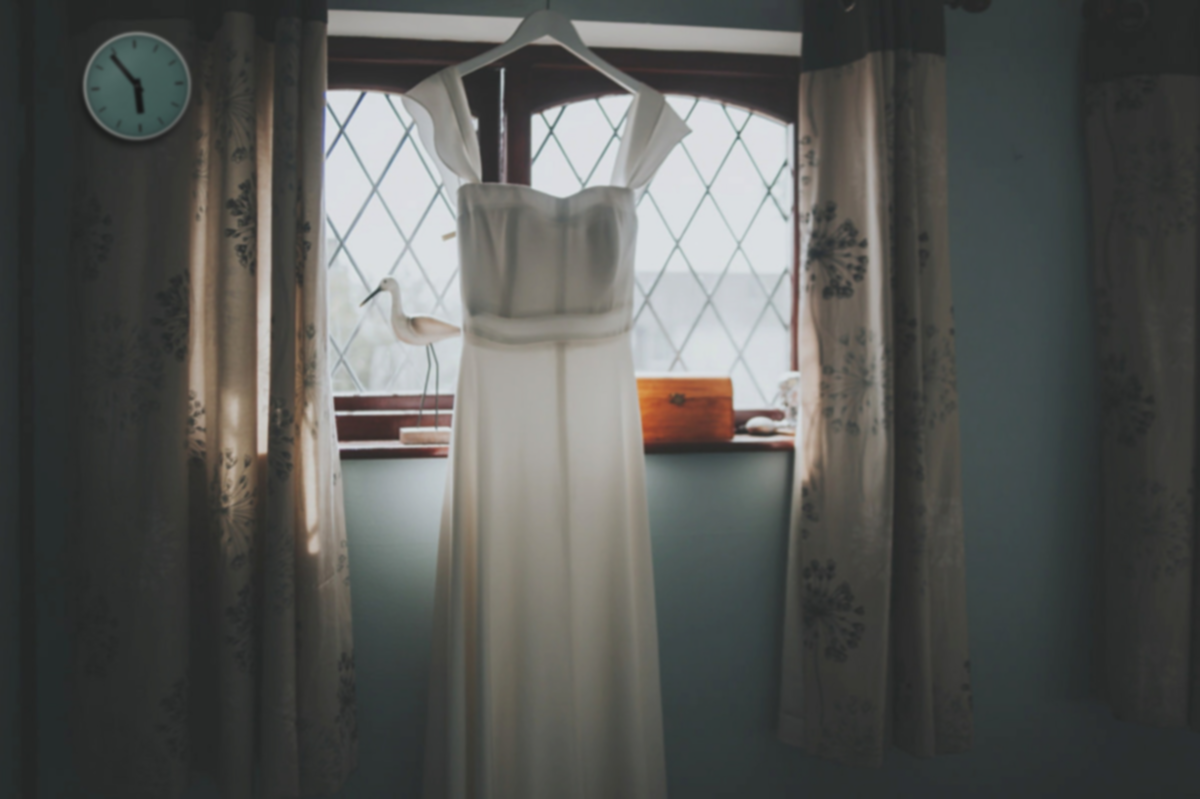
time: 5:54
